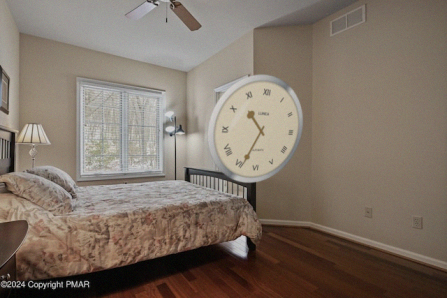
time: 10:34
